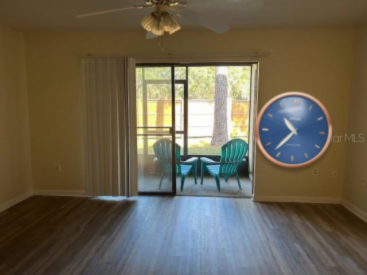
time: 10:37
